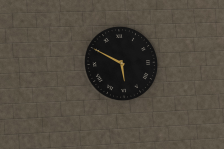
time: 5:50
